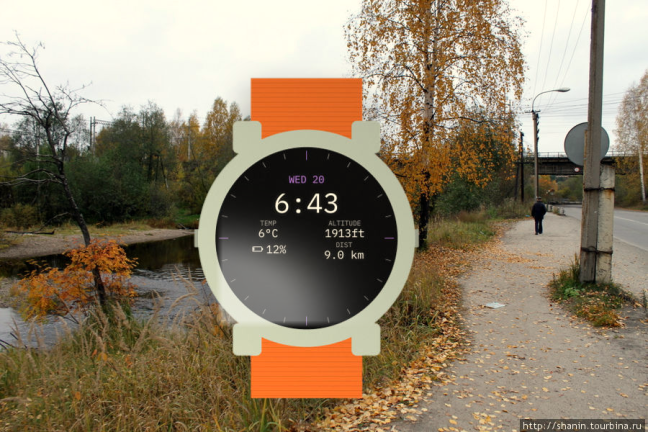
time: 6:43
